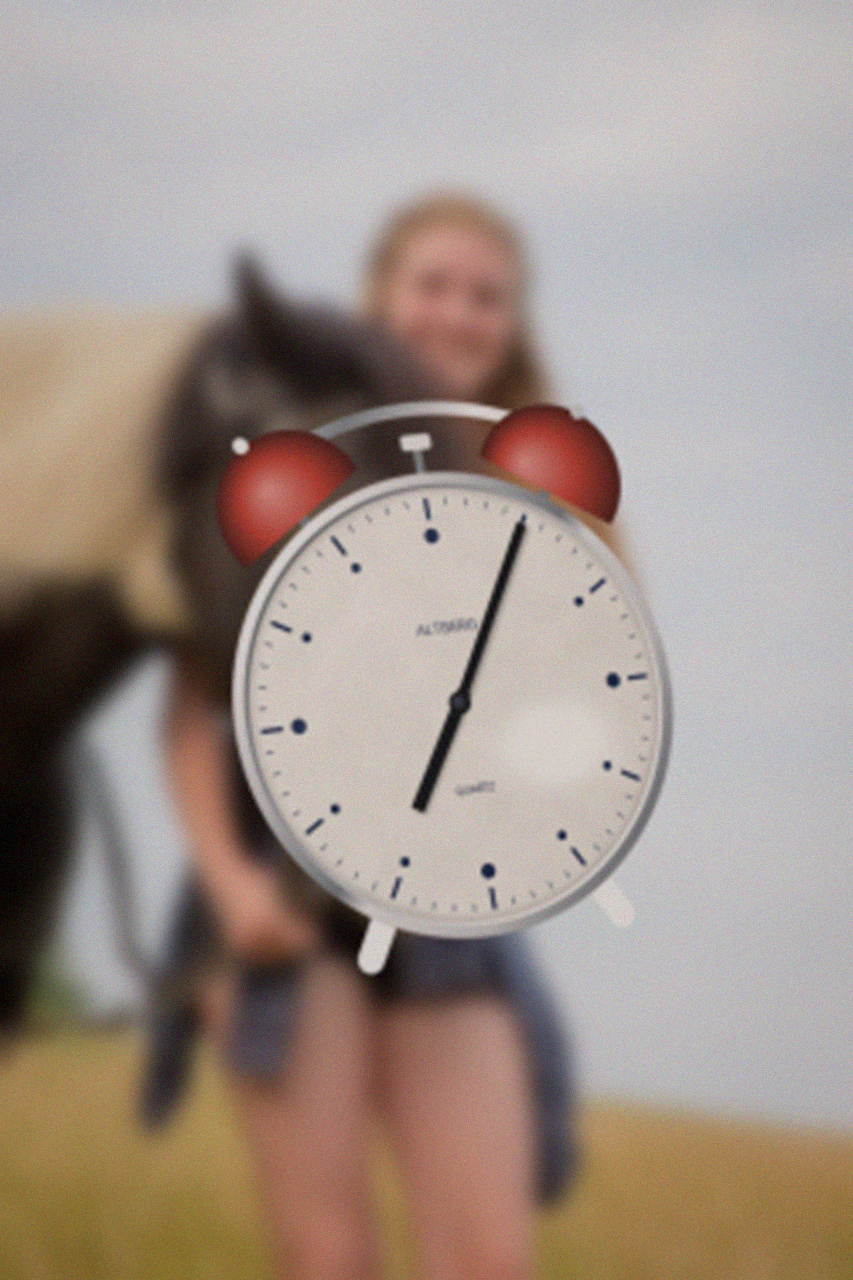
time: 7:05
